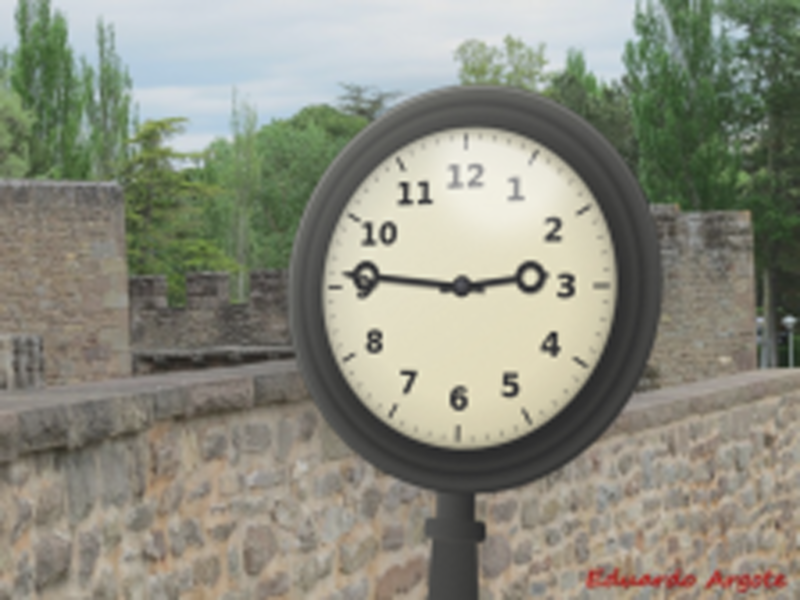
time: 2:46
